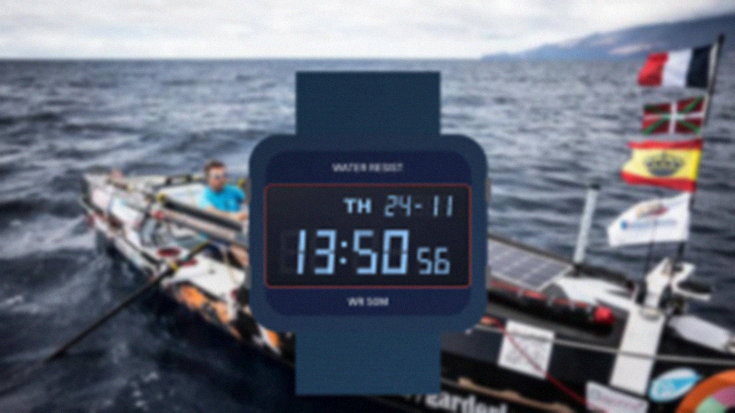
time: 13:50:56
